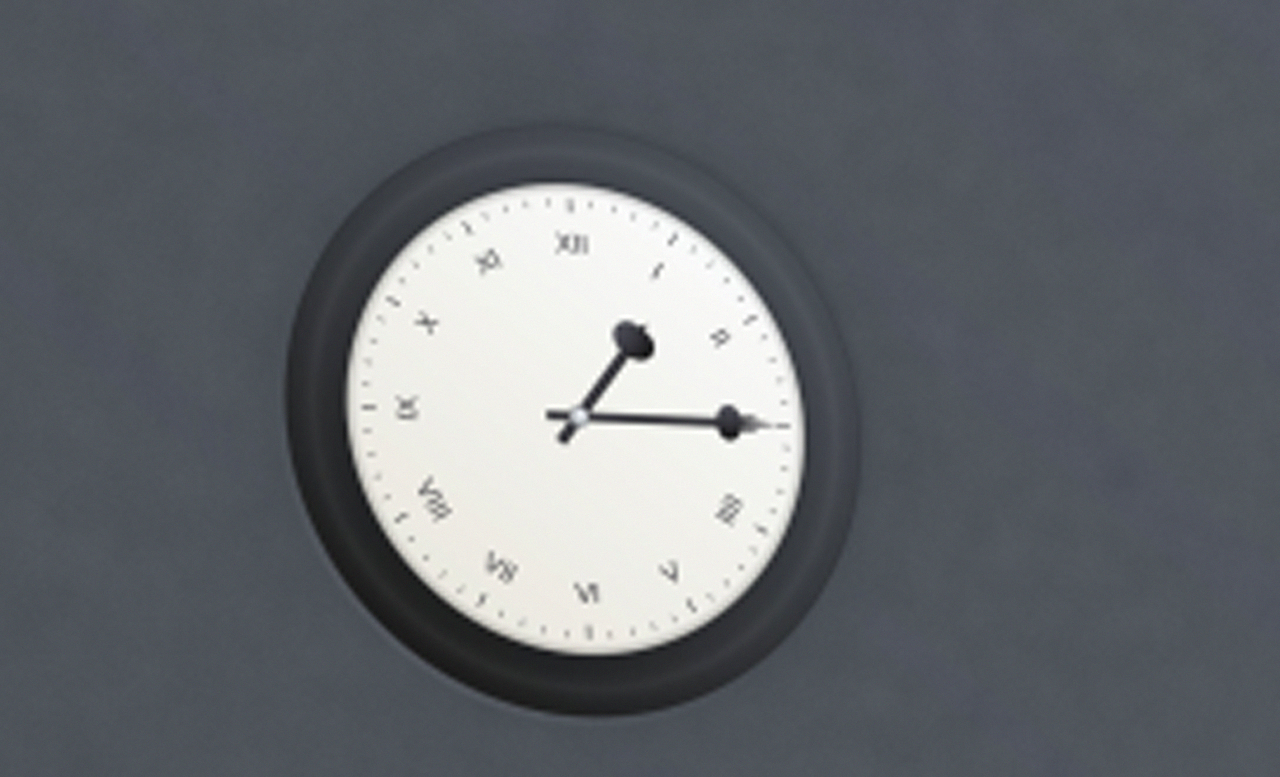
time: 1:15
